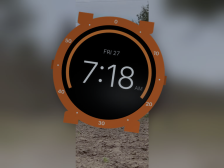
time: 7:18
